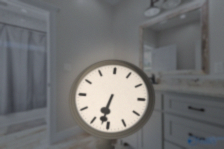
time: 6:32
